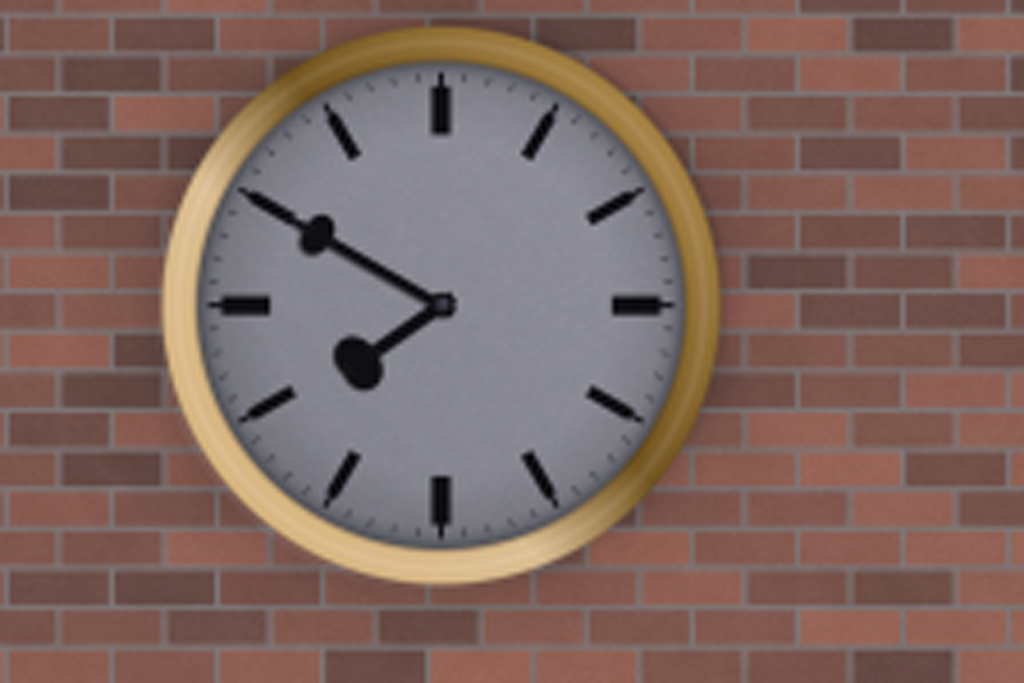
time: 7:50
